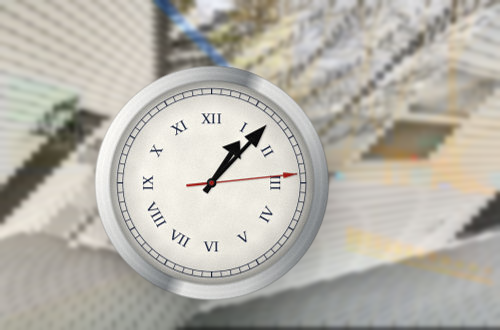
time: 1:07:14
